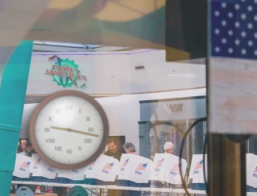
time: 9:17
